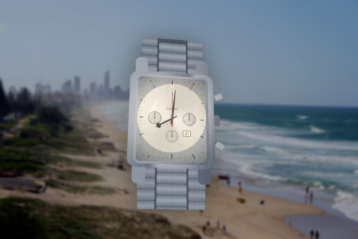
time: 8:01
